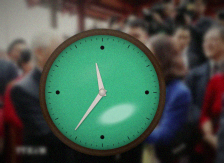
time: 11:36
